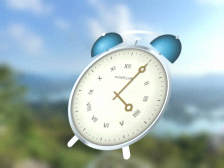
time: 4:05
